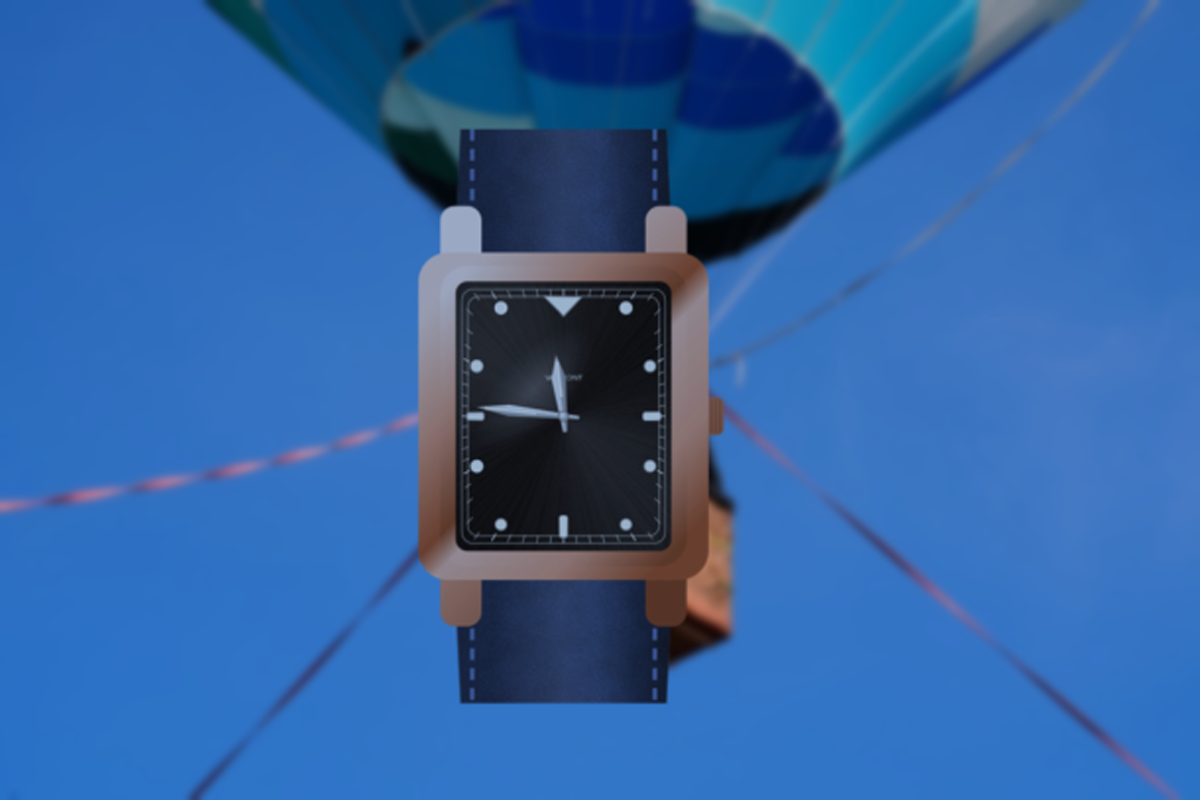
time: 11:46
